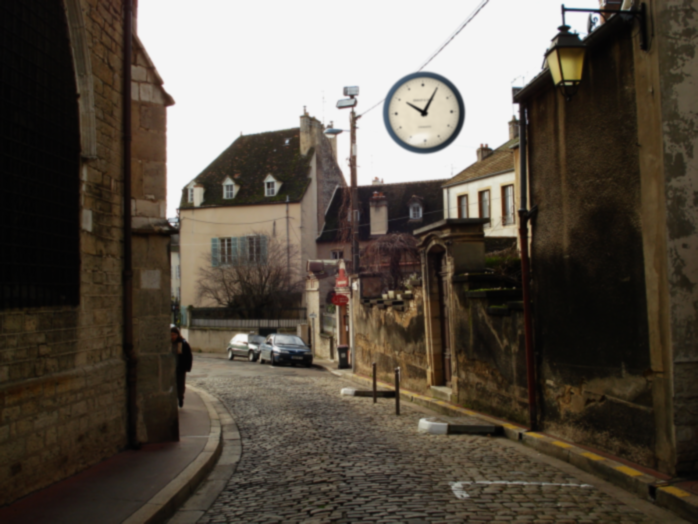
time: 10:05
